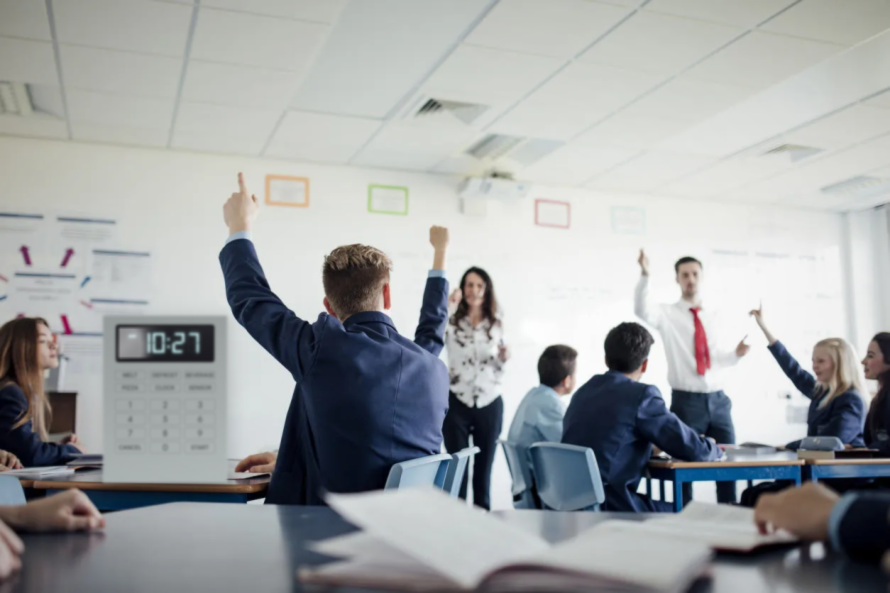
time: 10:27
